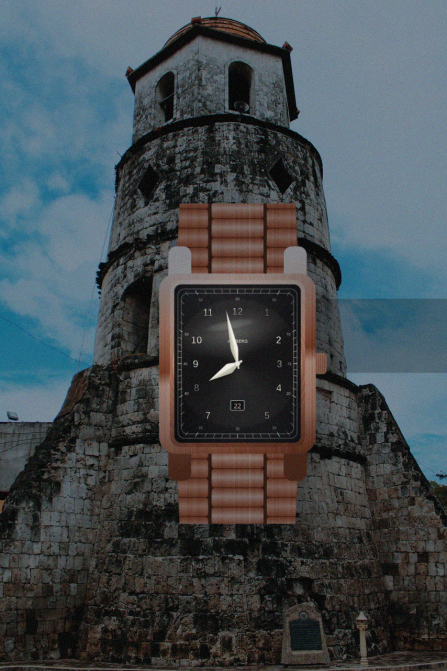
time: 7:58
